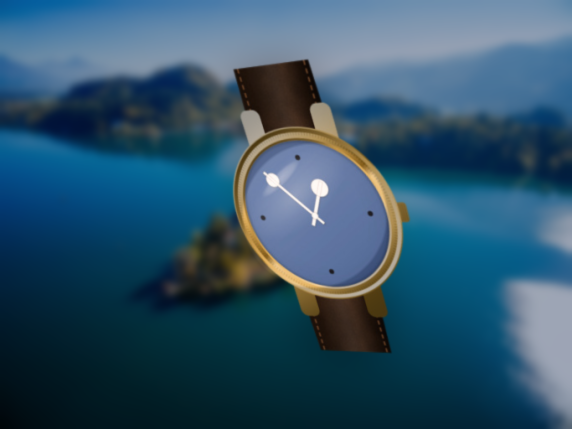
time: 12:53
